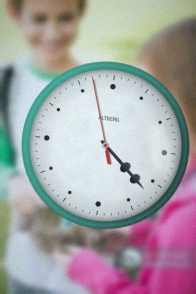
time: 4:21:57
